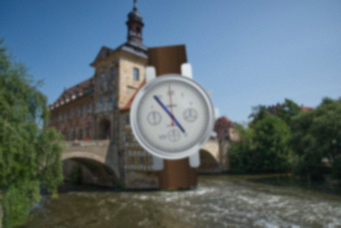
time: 4:54
